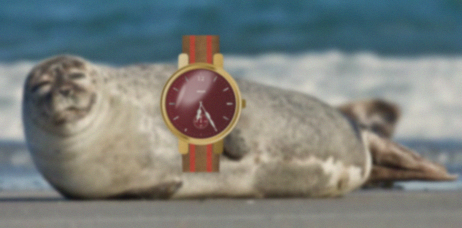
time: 6:25
